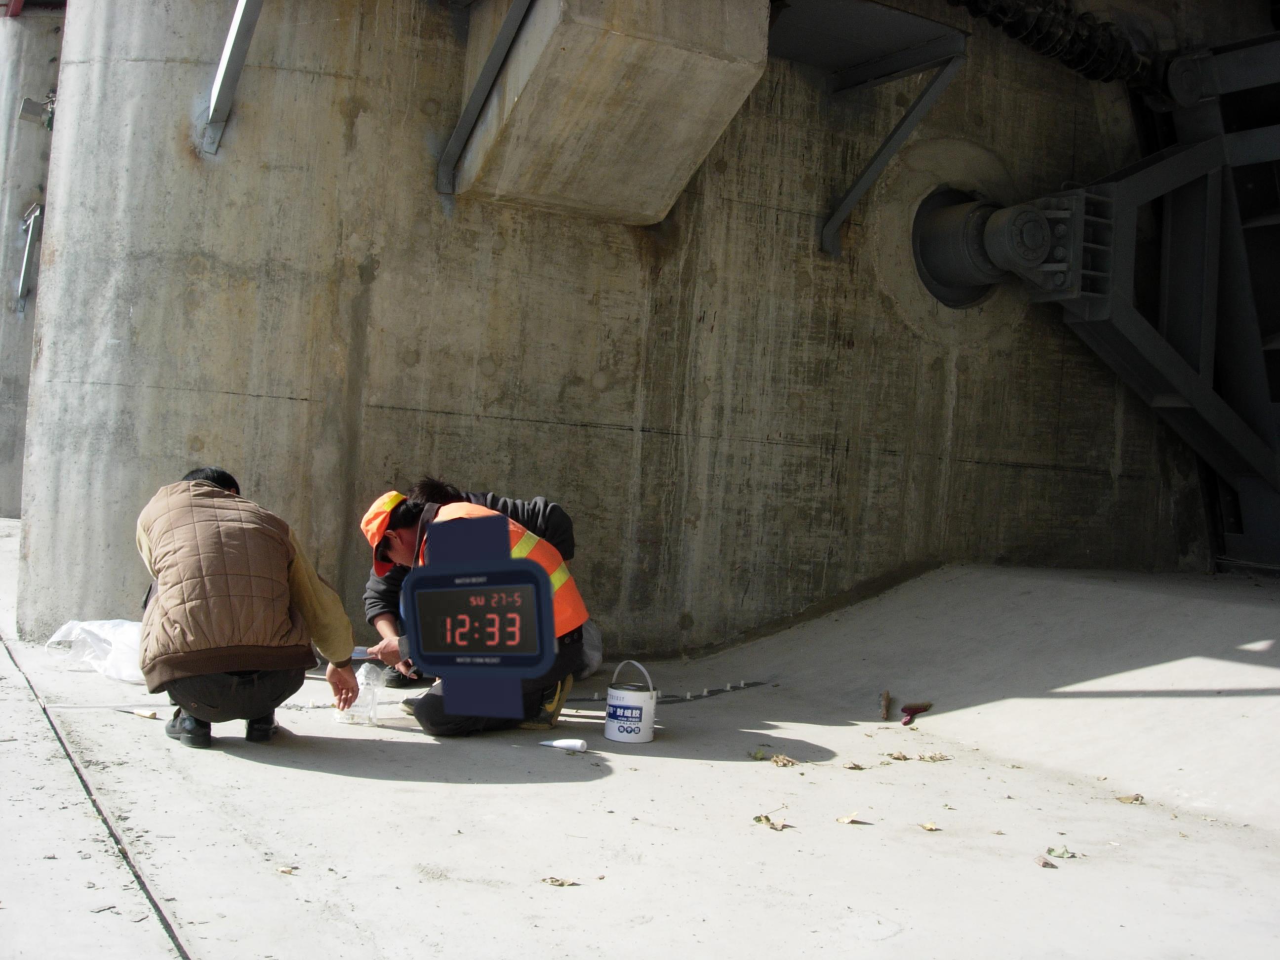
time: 12:33
